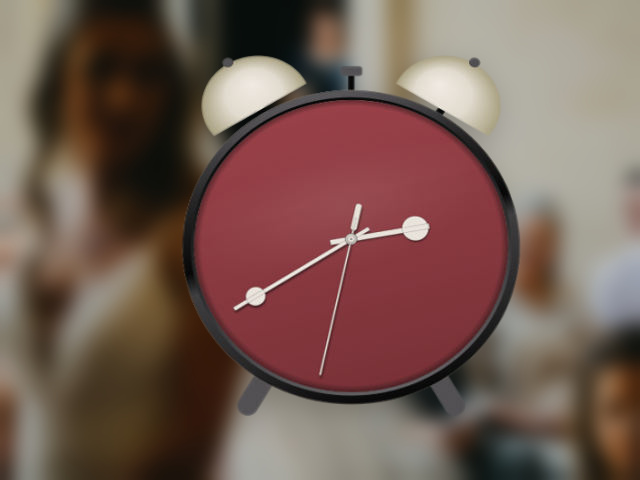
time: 2:39:32
